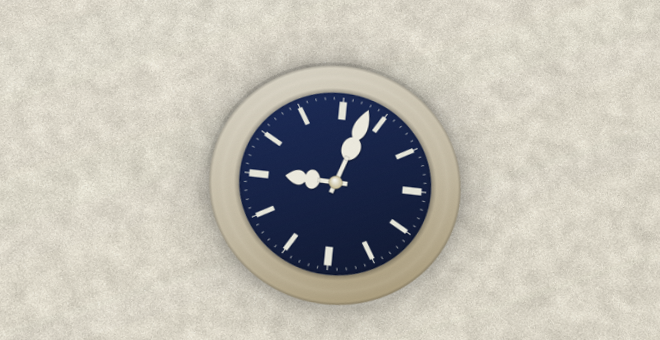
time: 9:03
